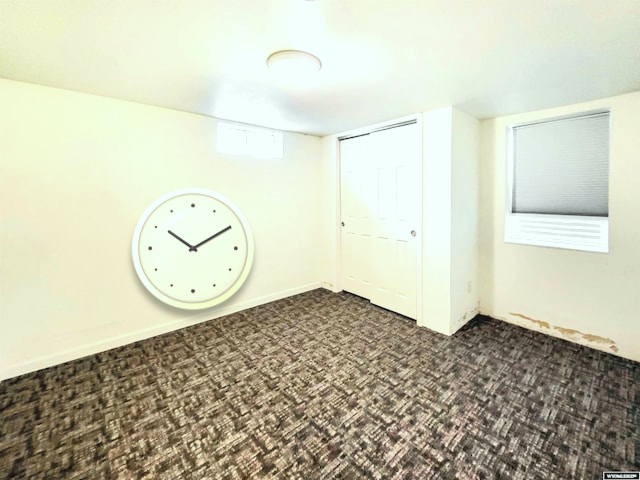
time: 10:10
